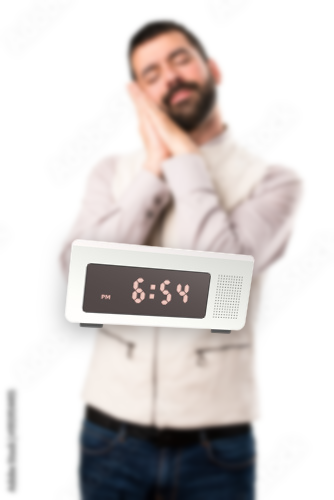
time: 6:54
